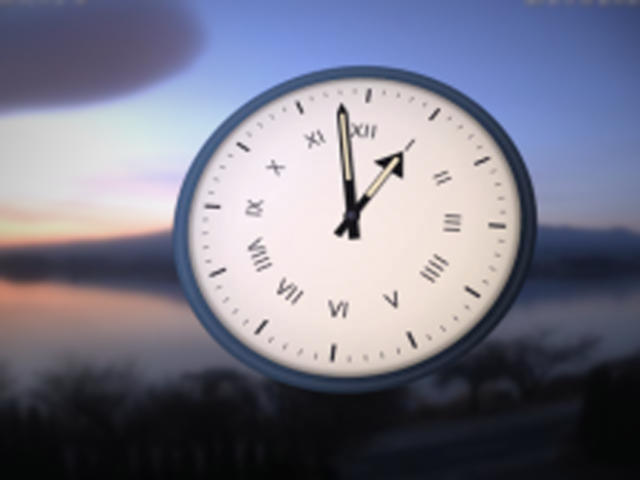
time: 12:58
